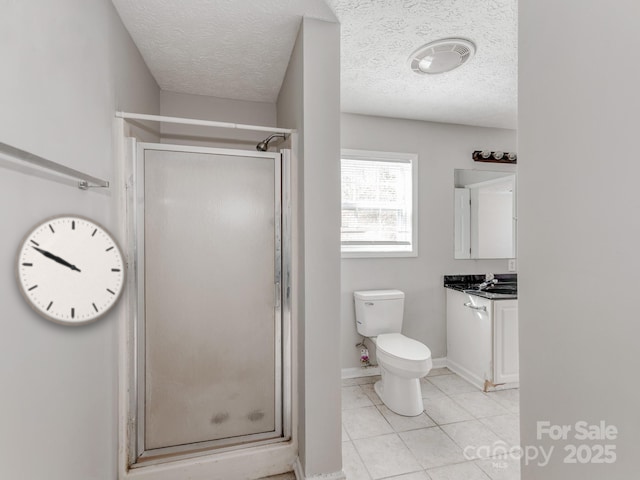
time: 9:49
